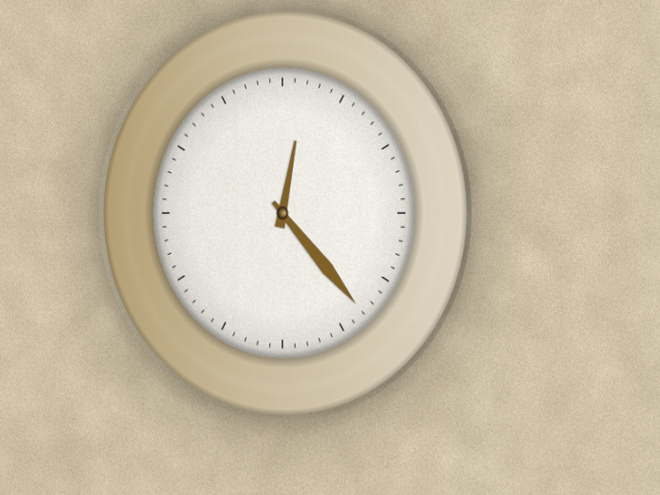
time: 12:23
